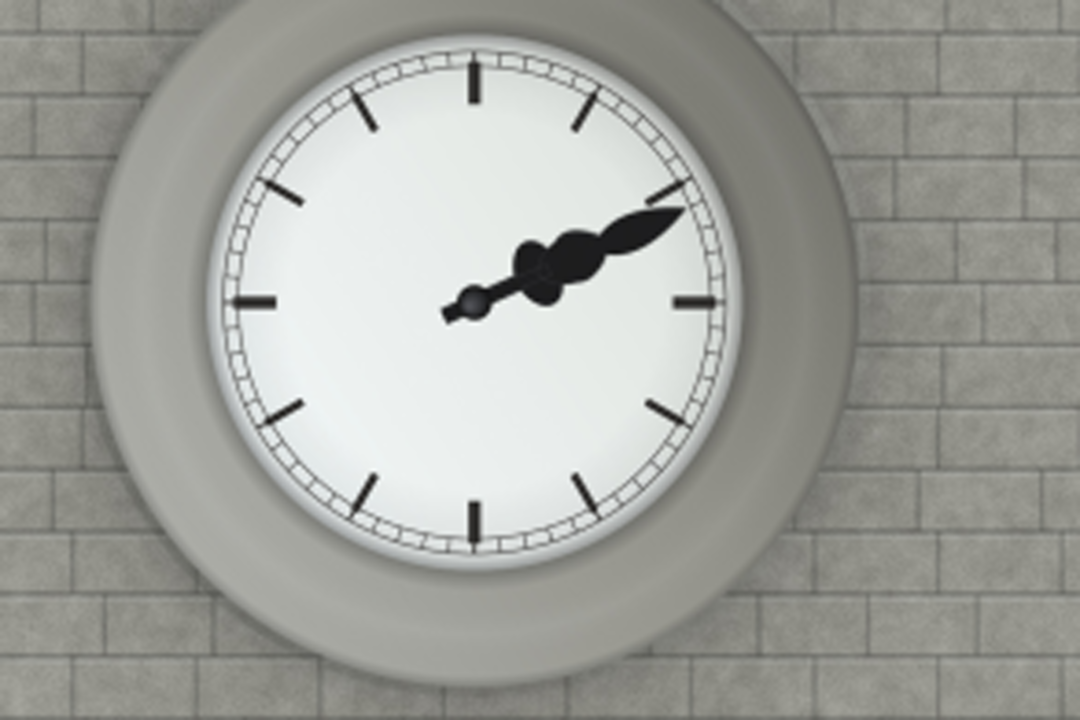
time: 2:11
